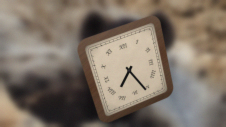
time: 7:26
